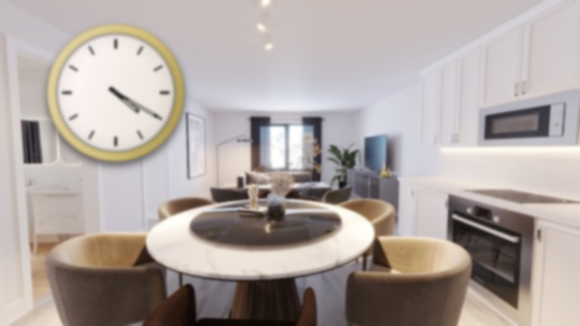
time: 4:20
